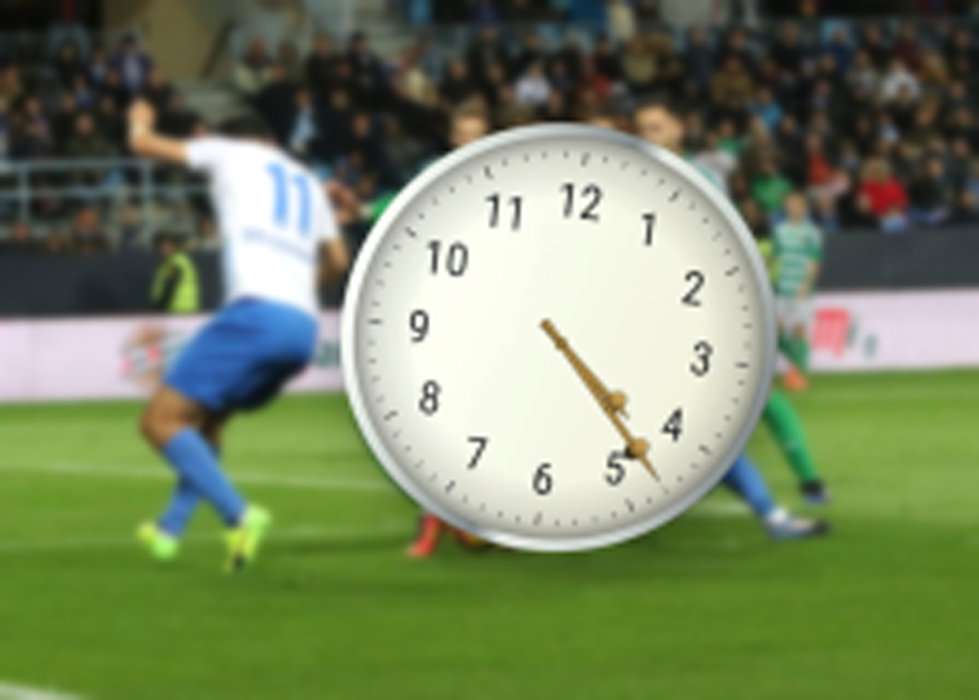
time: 4:23
